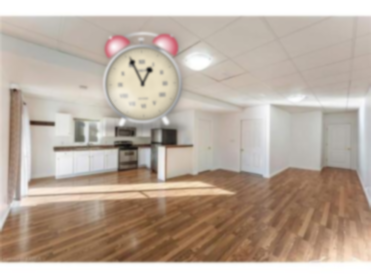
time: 12:56
